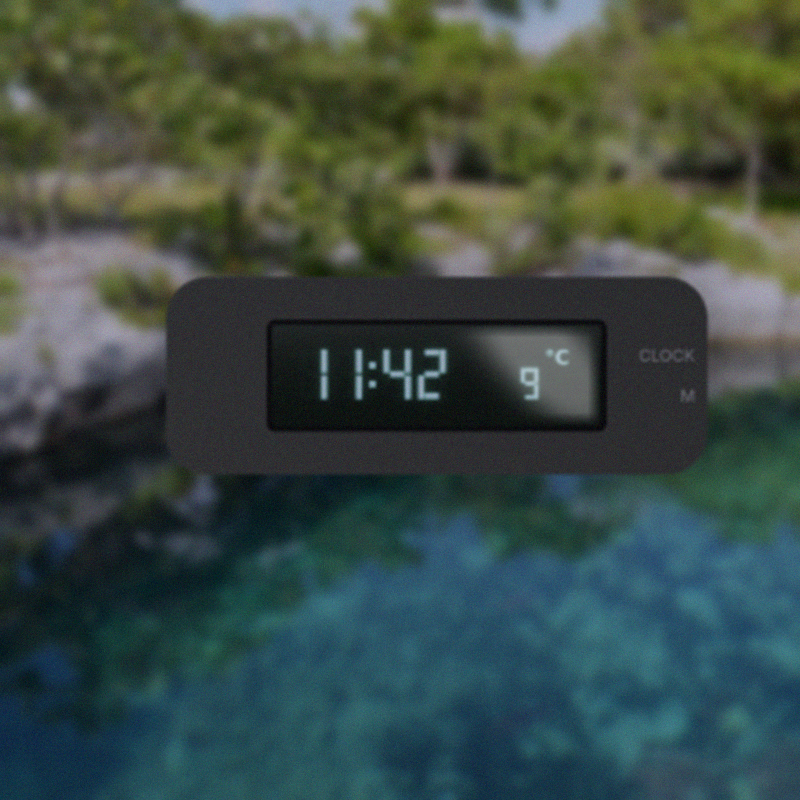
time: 11:42
